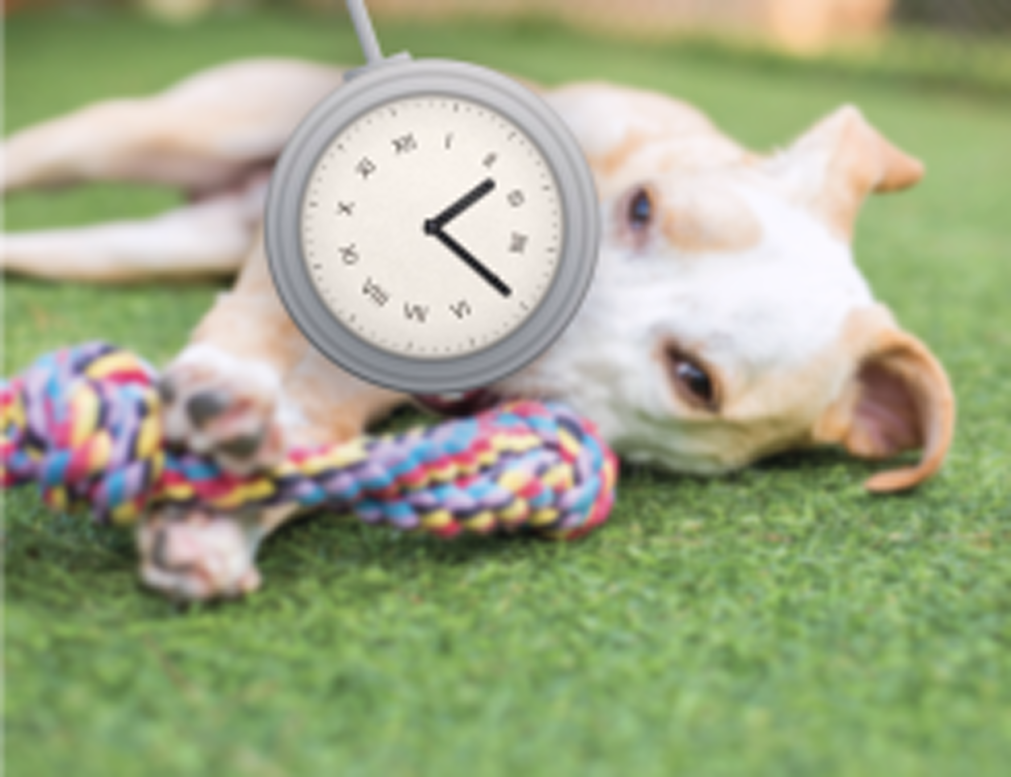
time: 2:25
